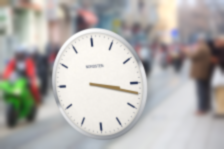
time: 3:17
